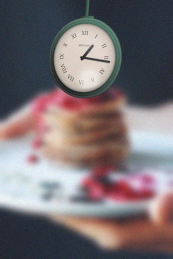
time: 1:16
